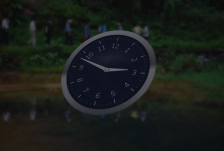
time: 2:48
